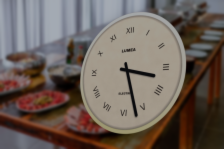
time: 3:27
